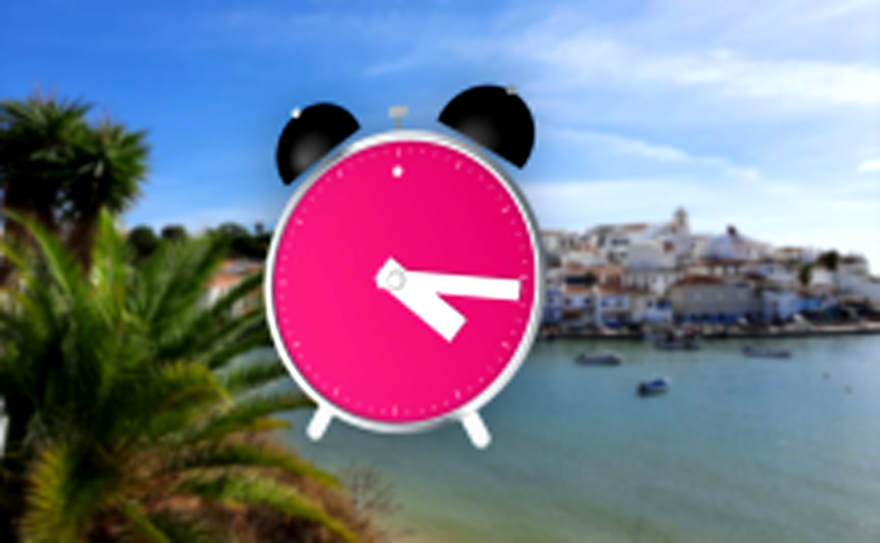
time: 4:16
